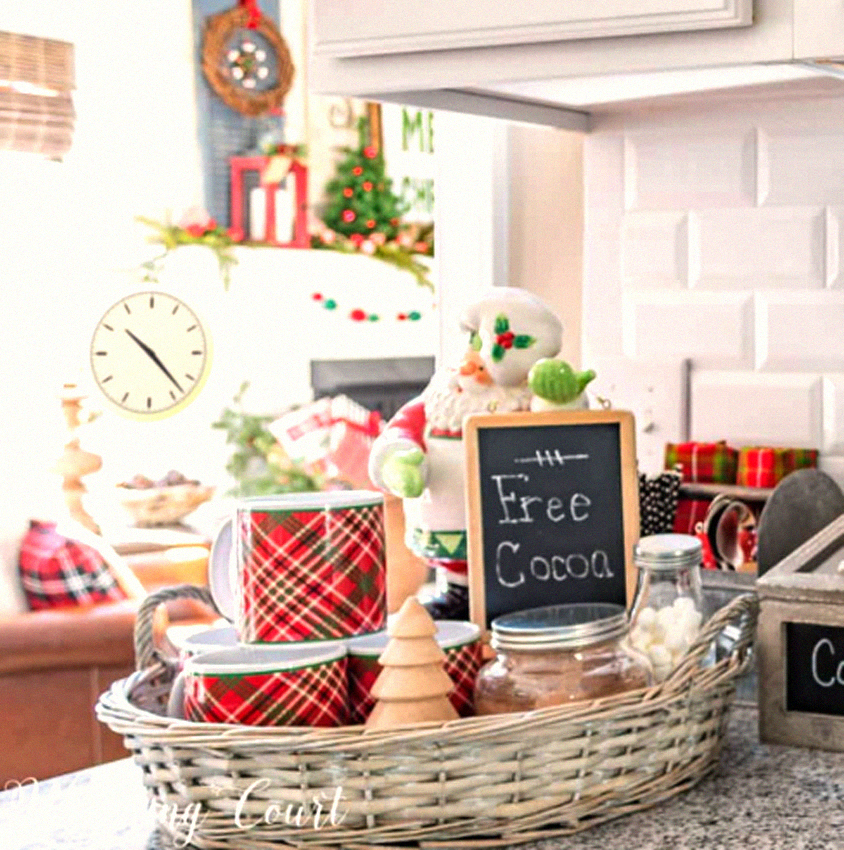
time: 10:23
